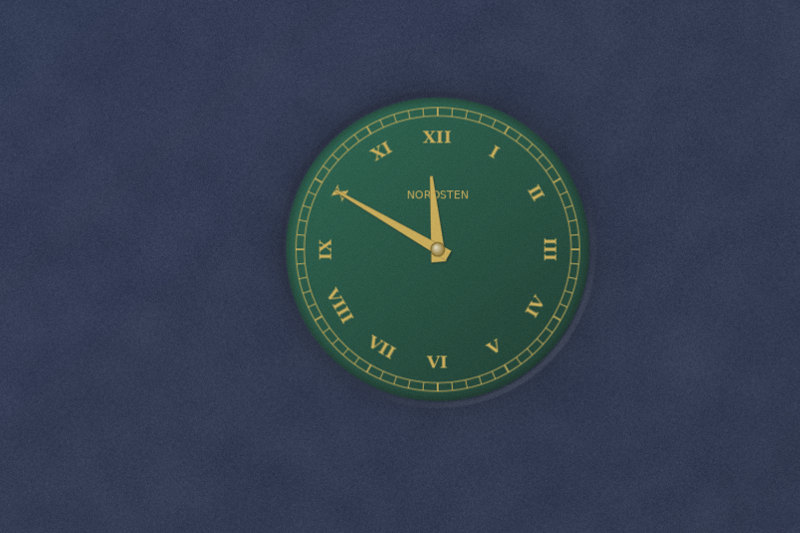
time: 11:50
